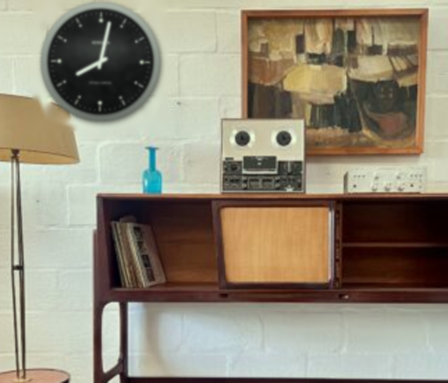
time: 8:02
